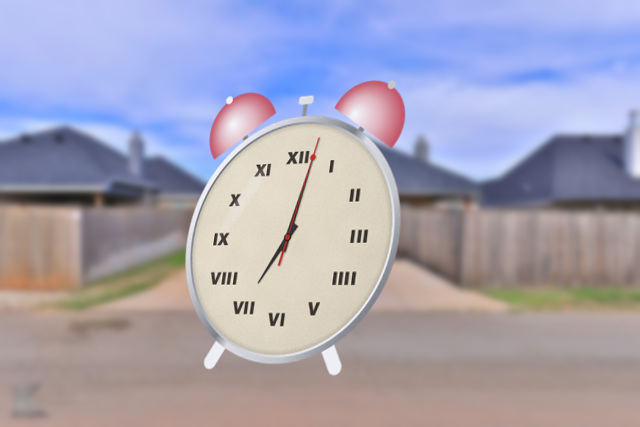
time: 7:02:02
